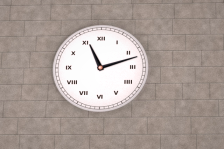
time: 11:12
